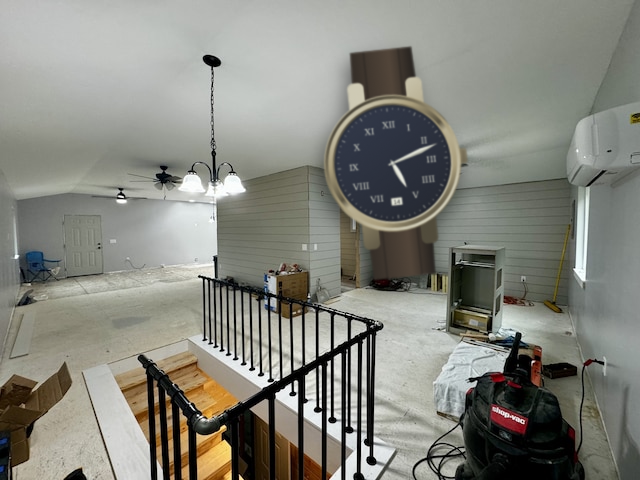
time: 5:12
